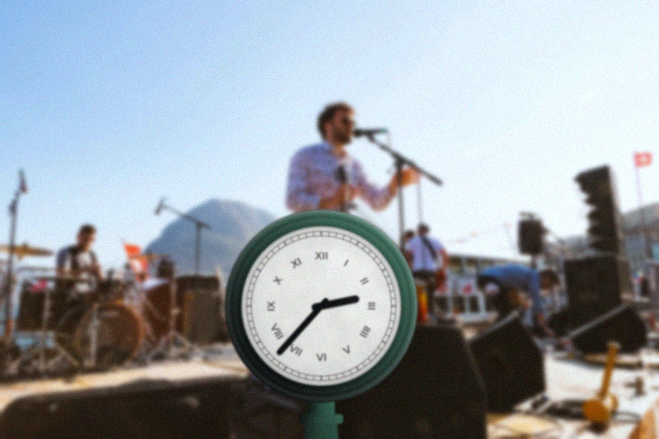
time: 2:37
